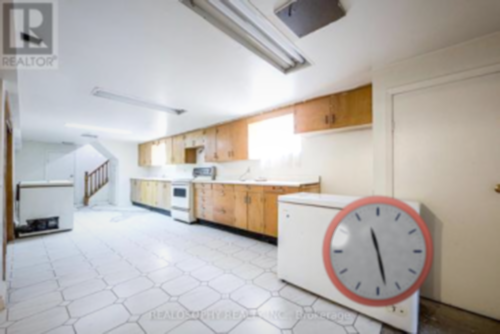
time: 11:28
